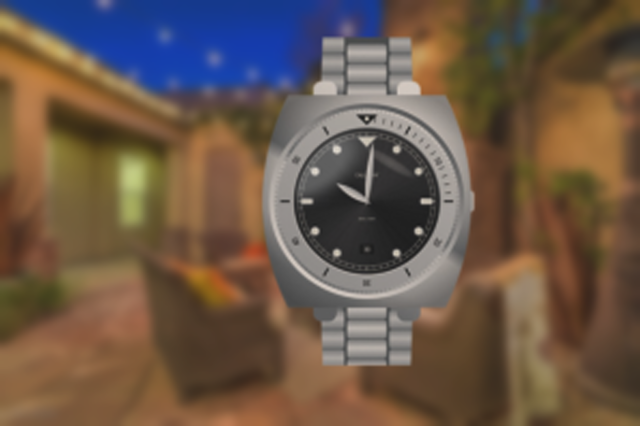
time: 10:01
